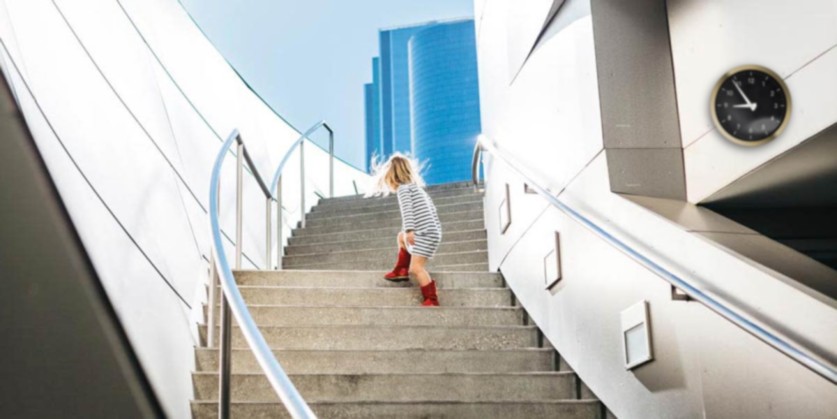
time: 8:54
